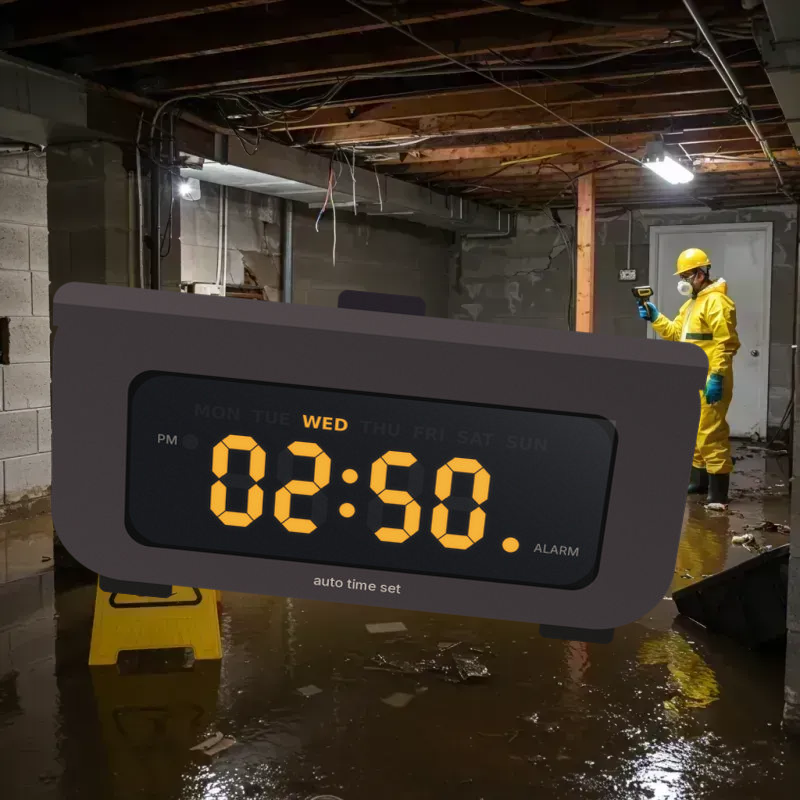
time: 2:50
